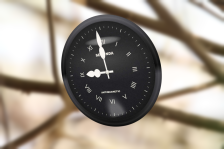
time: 8:59
